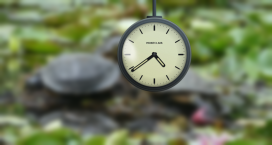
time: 4:39
